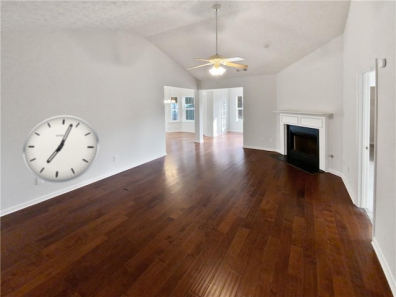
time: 7:03
